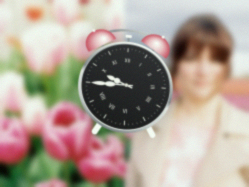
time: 9:45
